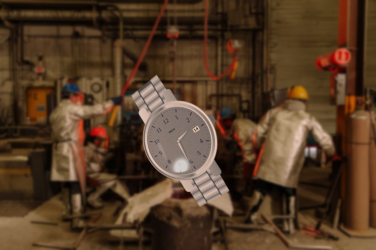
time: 2:31
